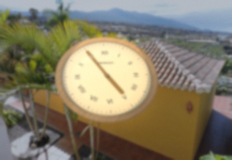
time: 4:55
